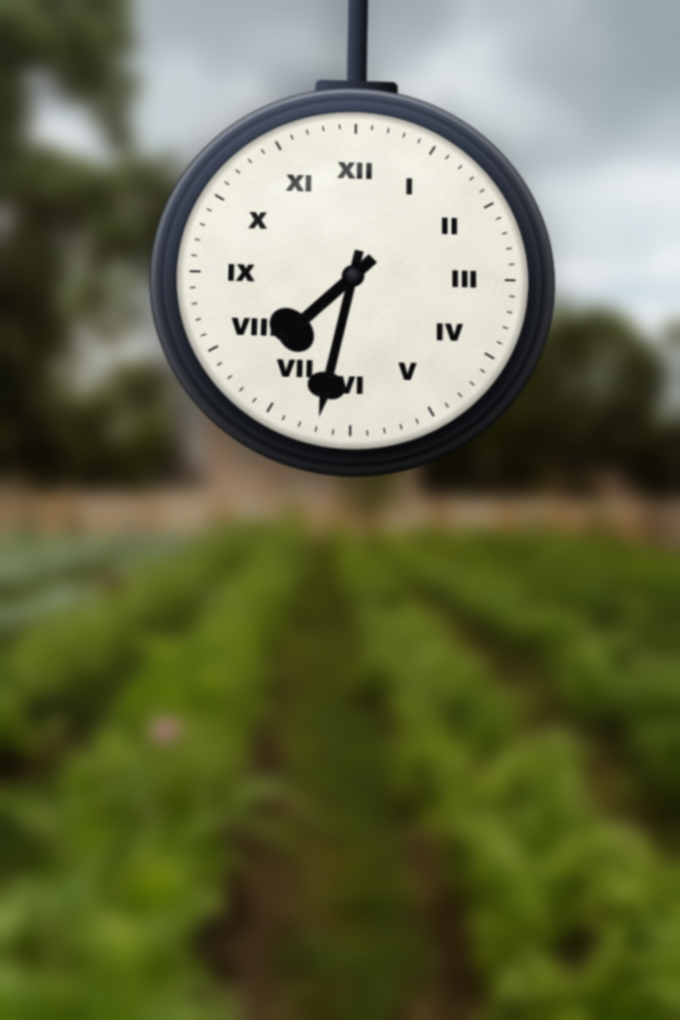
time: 7:32
